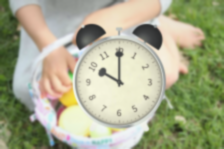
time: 10:00
